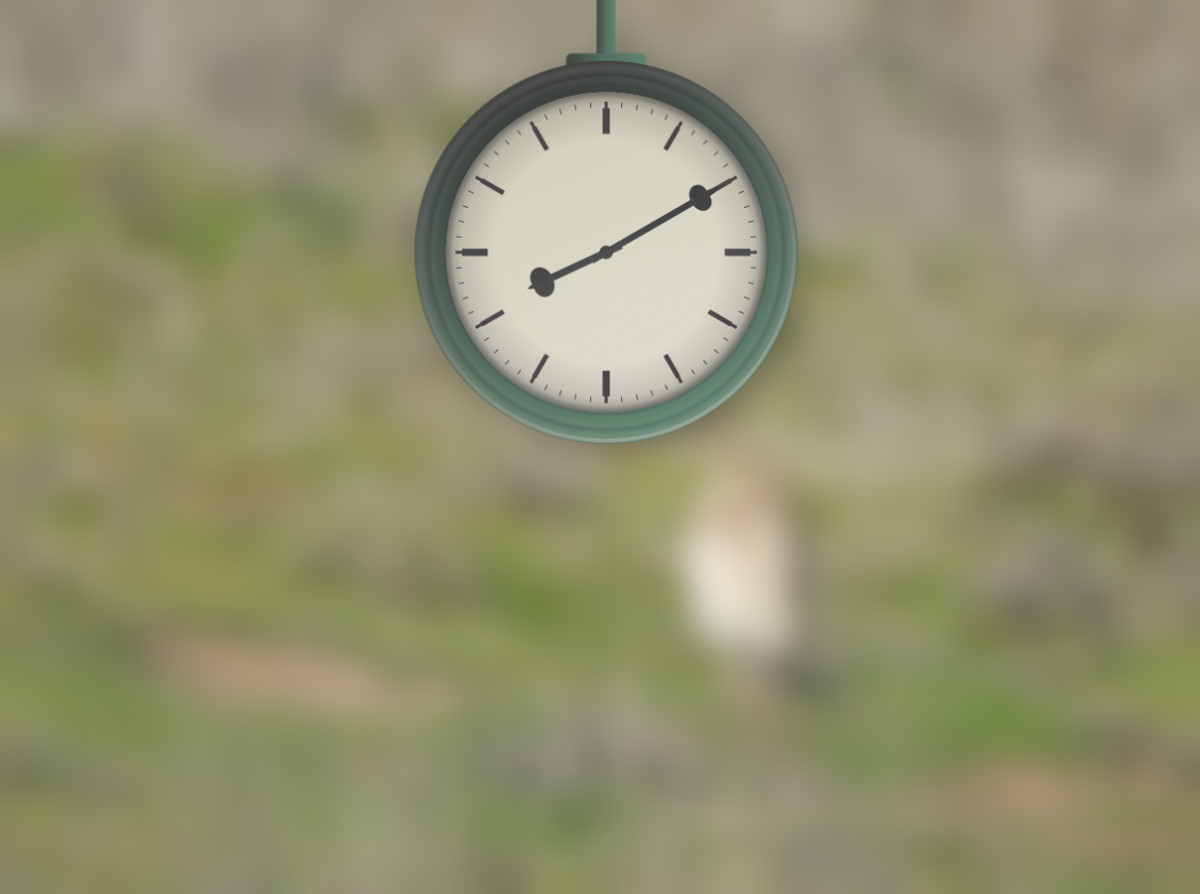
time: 8:10
